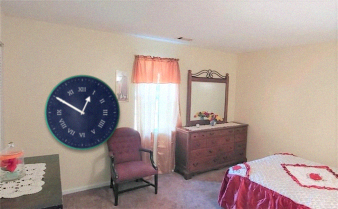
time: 12:50
